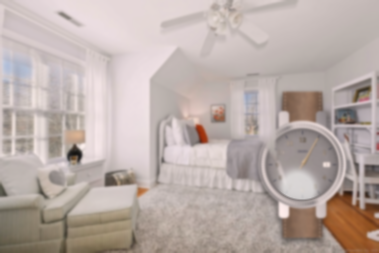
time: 1:05
